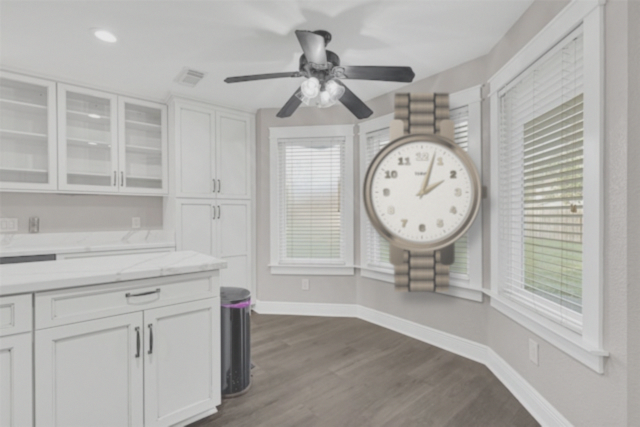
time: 2:03
